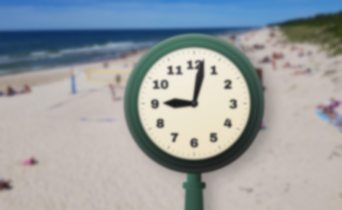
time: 9:02
